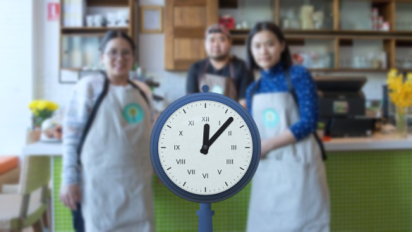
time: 12:07
